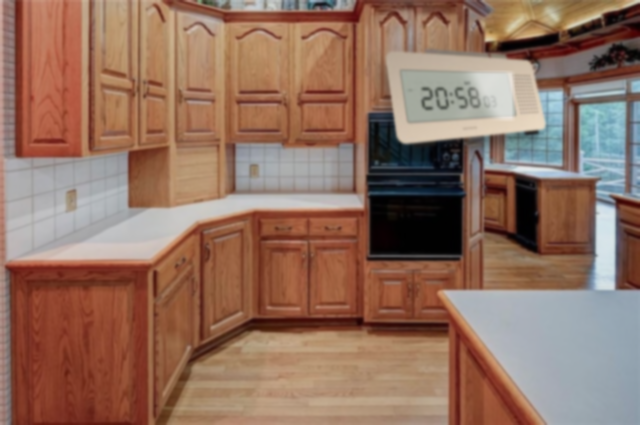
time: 20:58
